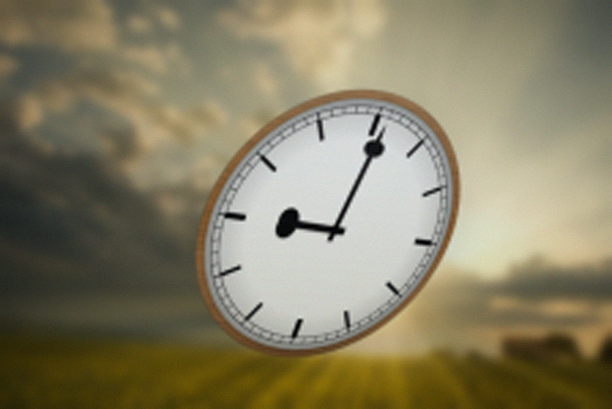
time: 9:01
